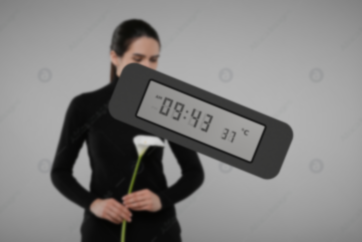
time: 9:43
